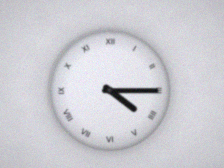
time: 4:15
